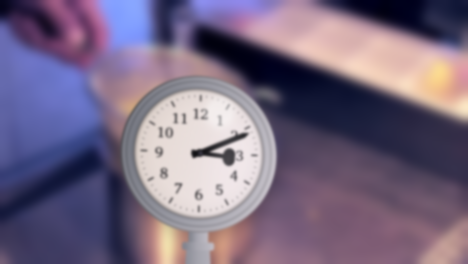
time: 3:11
